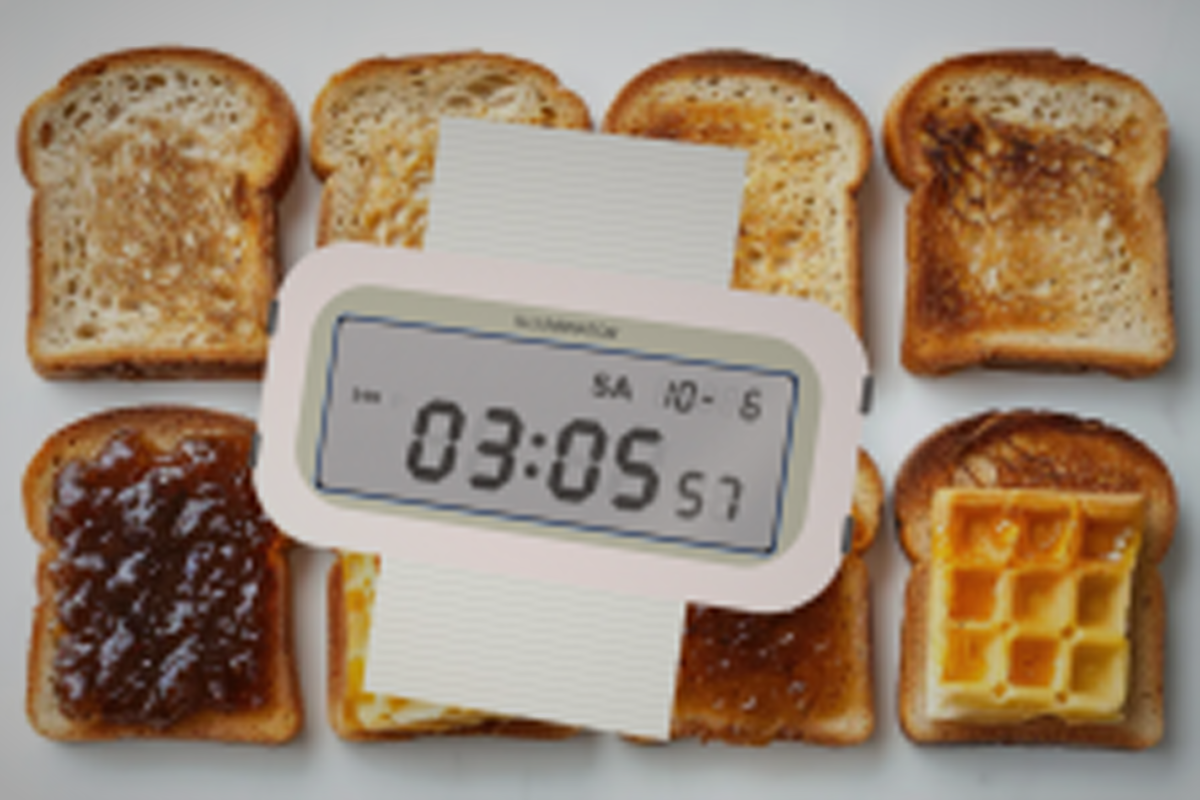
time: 3:05:57
